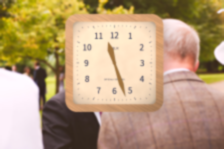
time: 11:27
